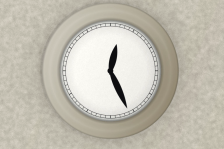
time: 12:26
